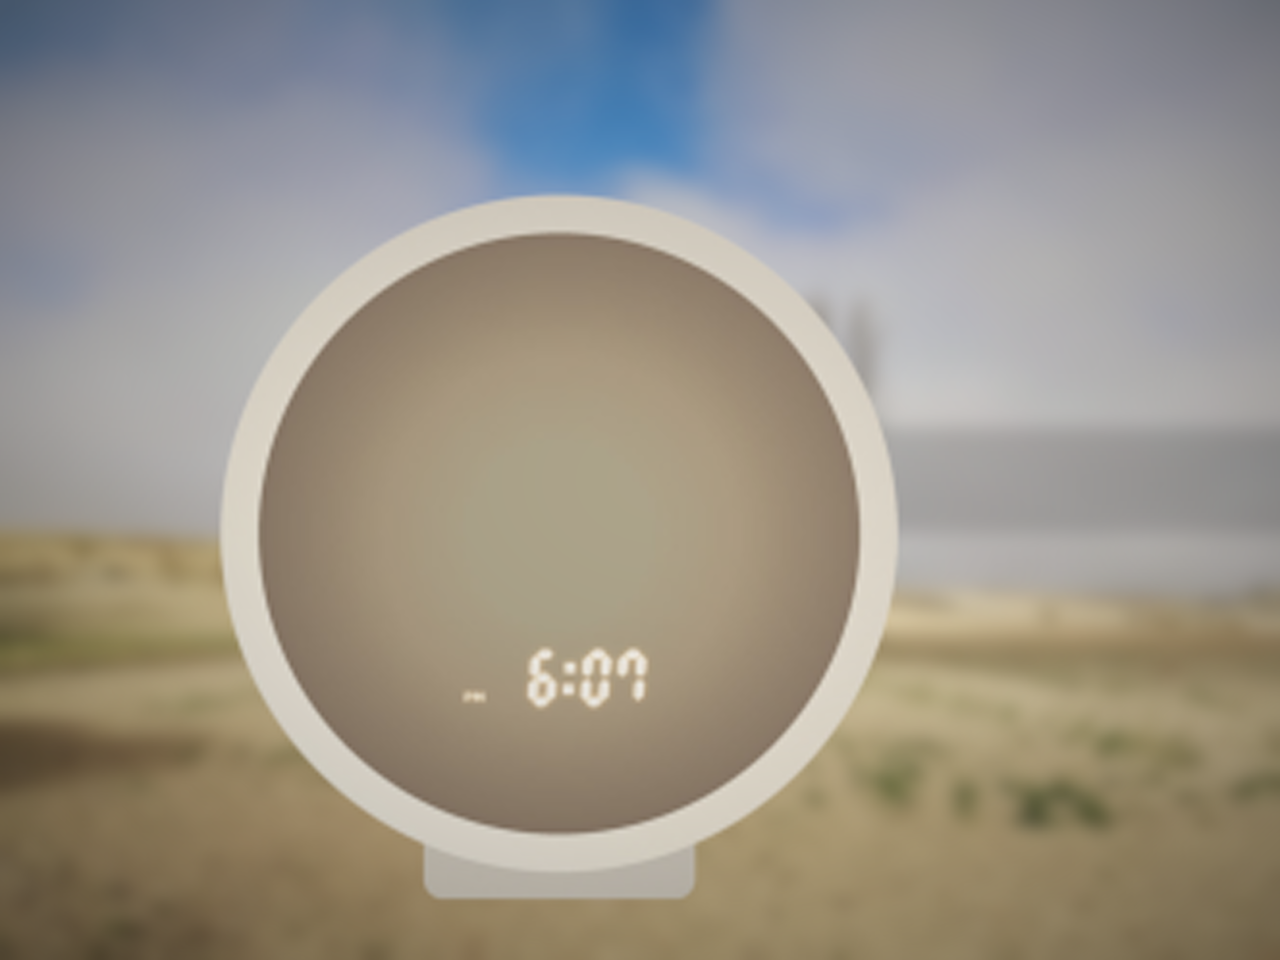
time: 6:07
